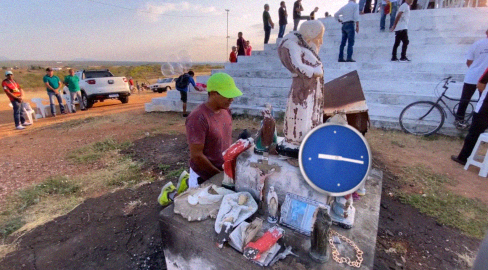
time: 9:17
